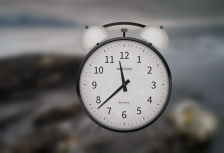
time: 11:38
